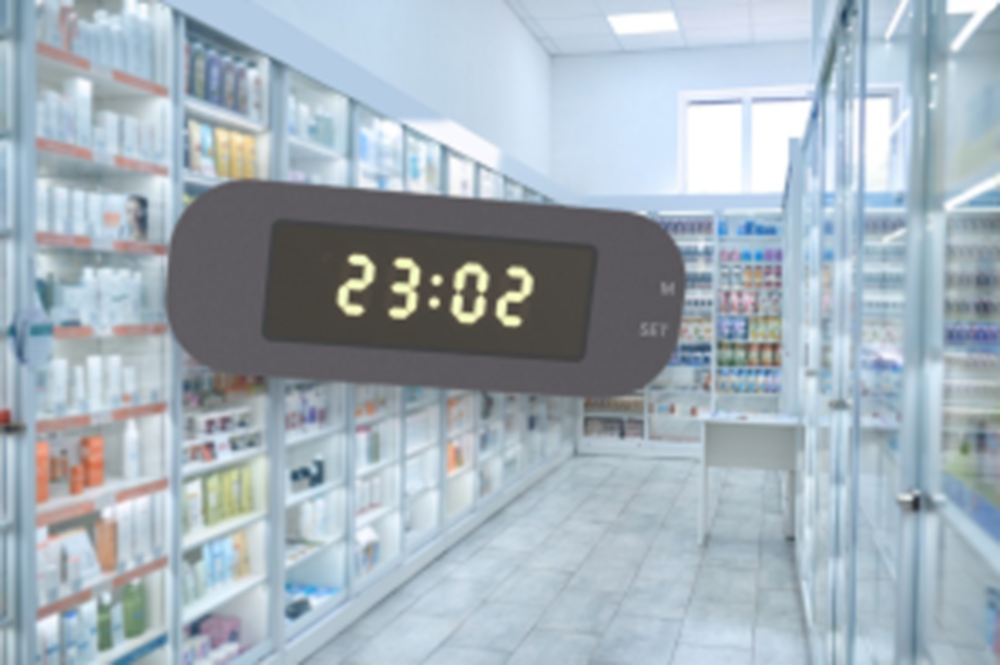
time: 23:02
